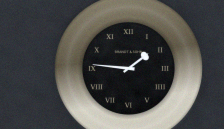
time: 1:46
